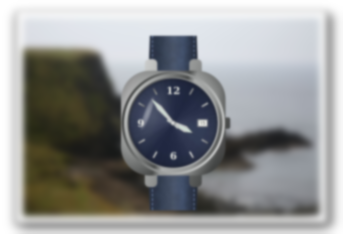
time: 3:53
